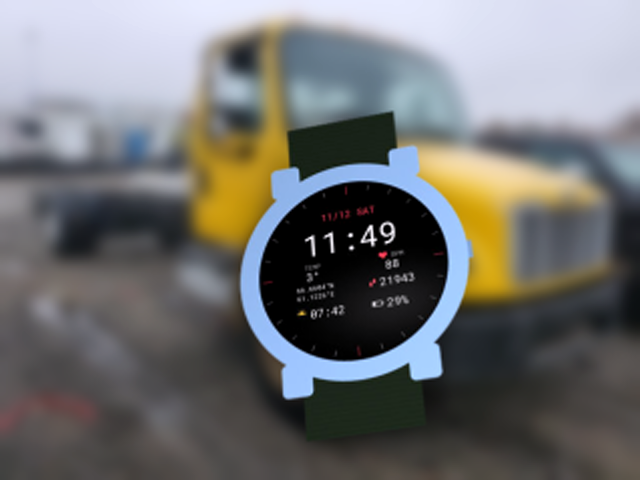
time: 11:49
